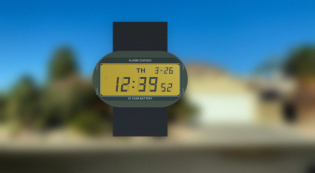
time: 12:39:52
